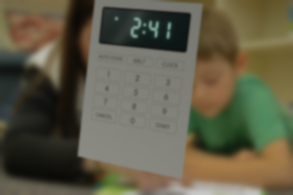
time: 2:41
